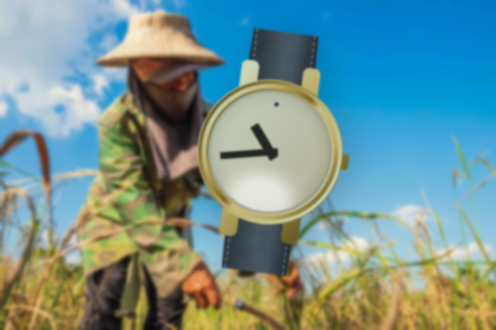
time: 10:43
